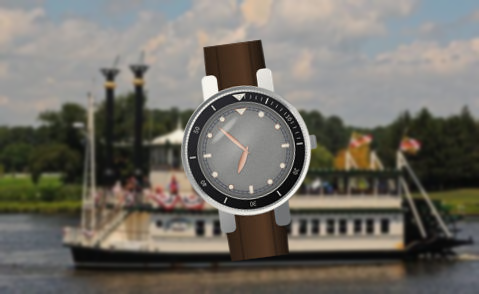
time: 6:53
